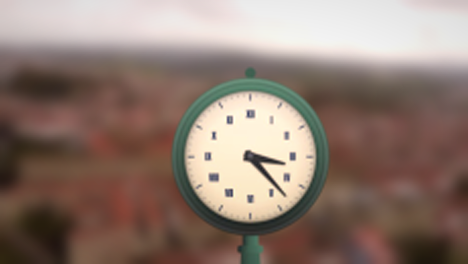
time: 3:23
